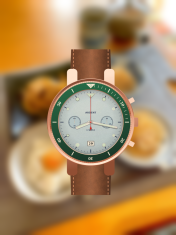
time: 8:17
